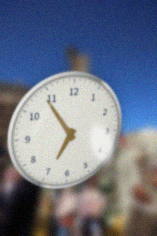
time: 6:54
